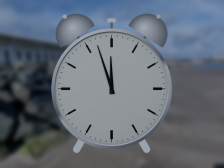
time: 11:57
